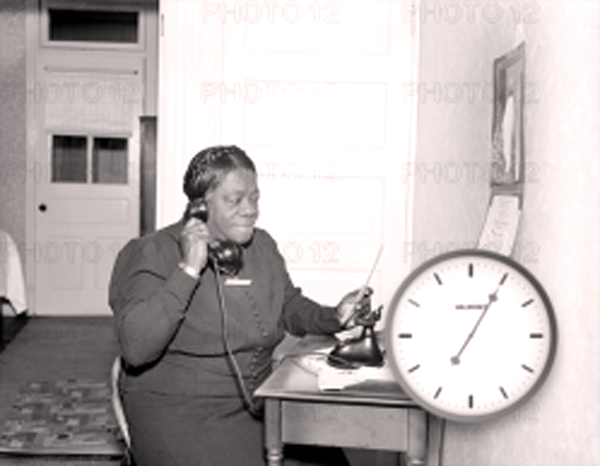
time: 7:05
